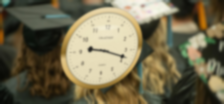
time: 9:18
